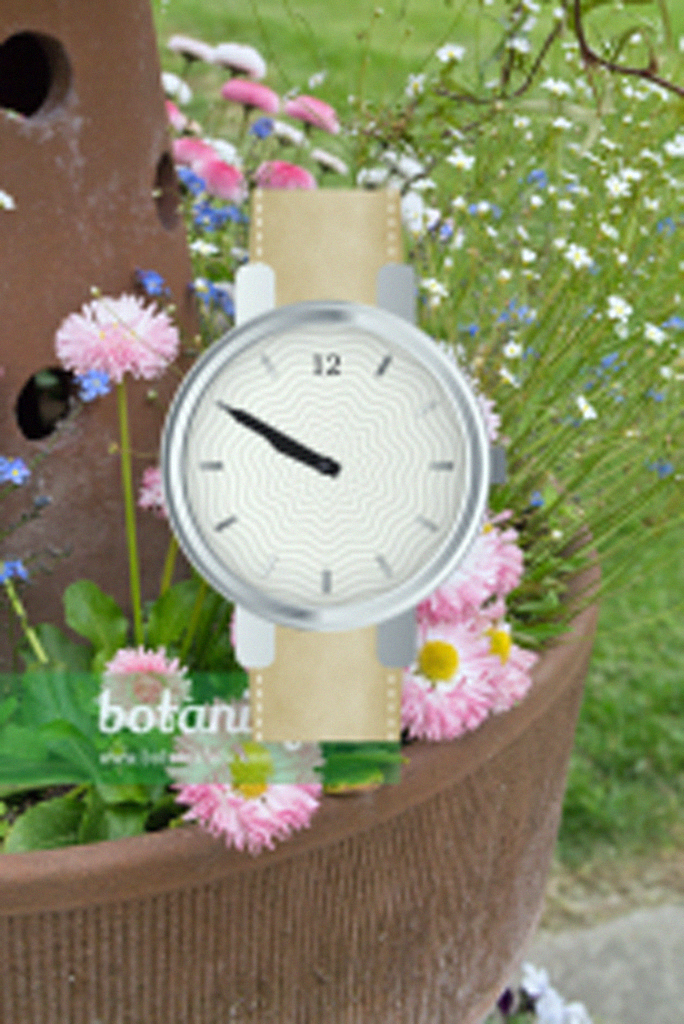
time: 9:50
